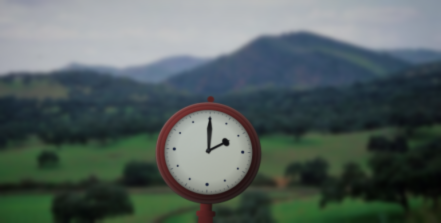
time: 2:00
